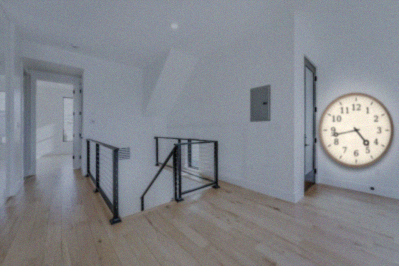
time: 4:43
